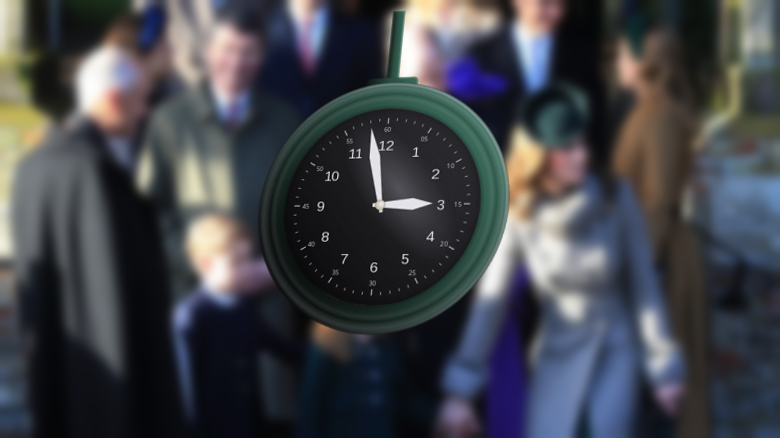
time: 2:58
